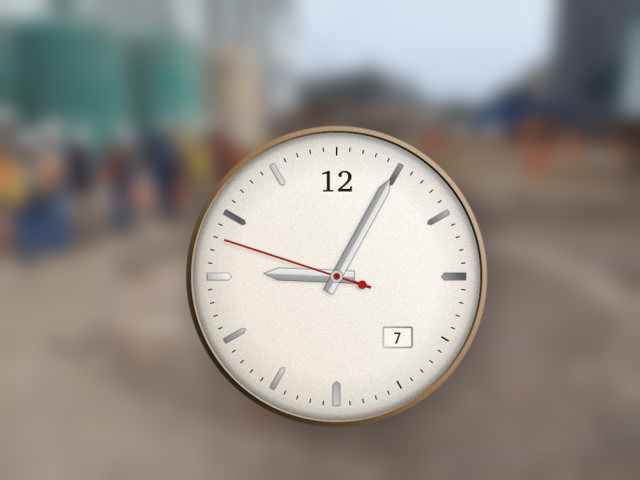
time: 9:04:48
